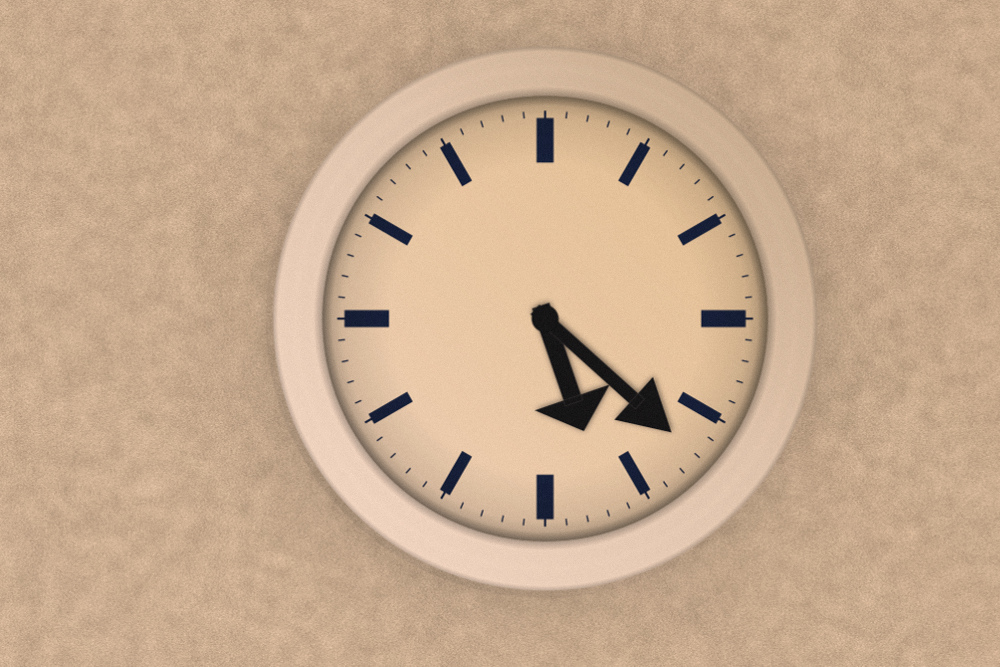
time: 5:22
